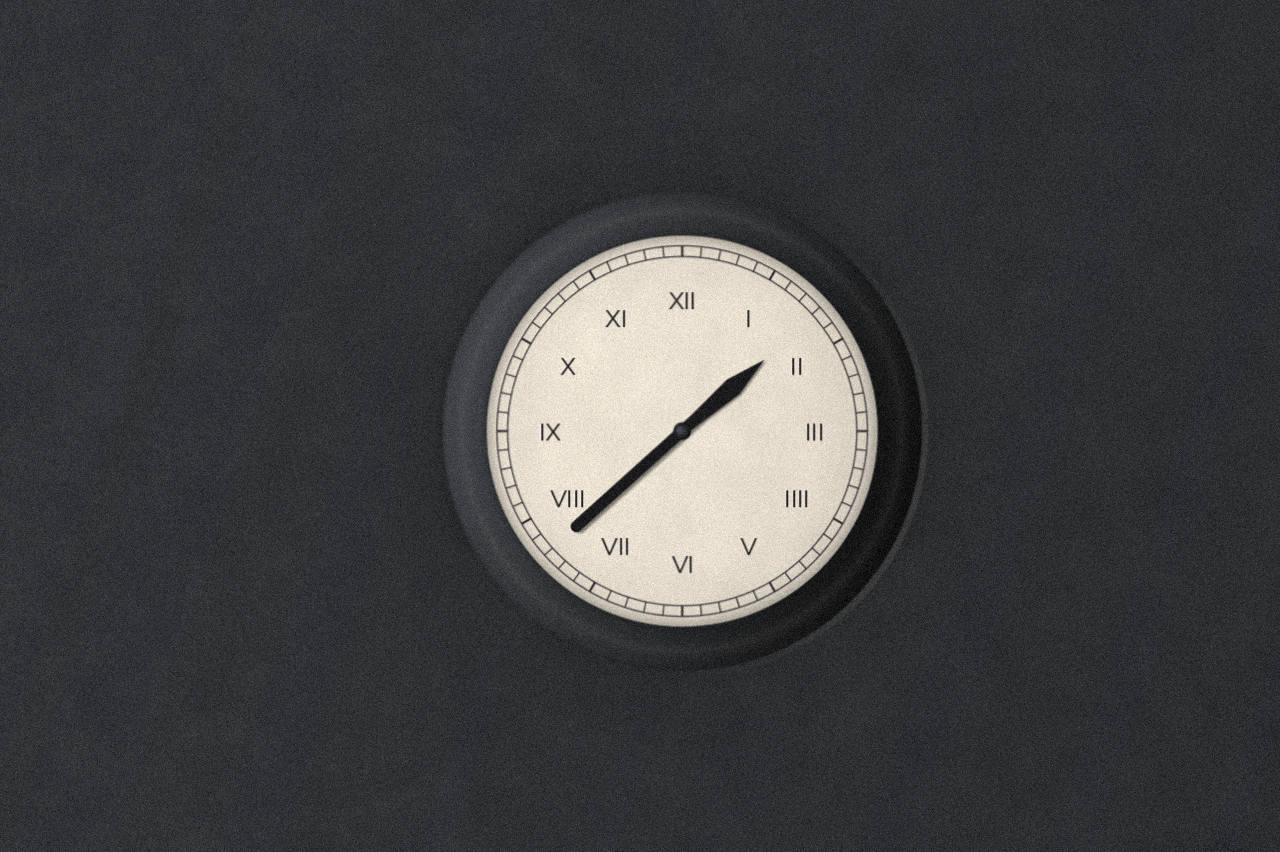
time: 1:38
